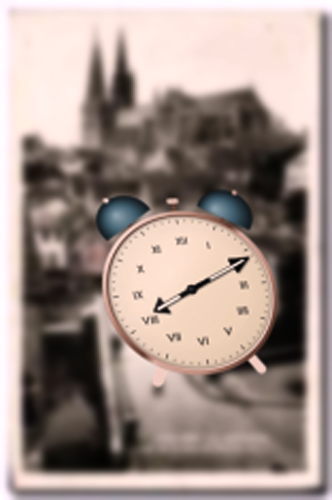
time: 8:11
